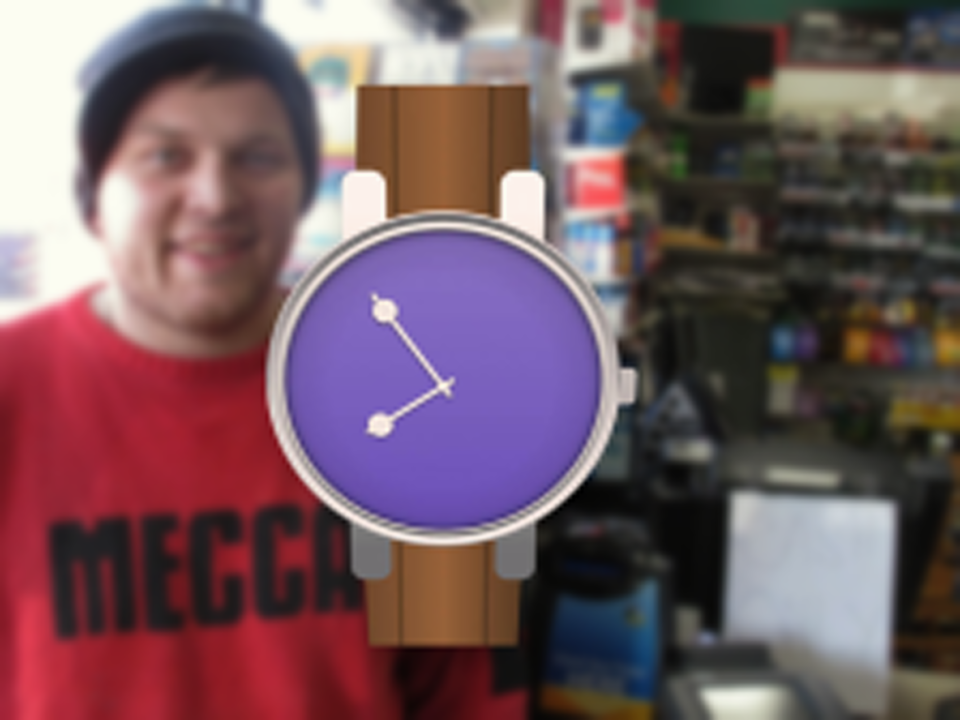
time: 7:54
